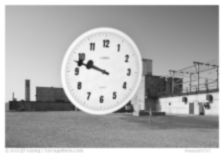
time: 9:48
